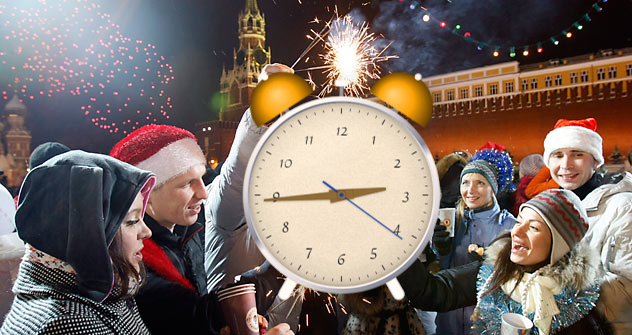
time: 2:44:21
